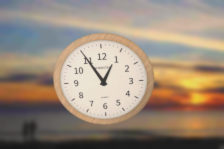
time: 12:55
